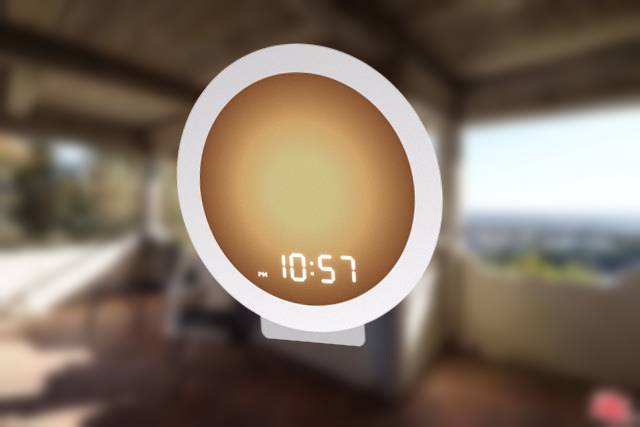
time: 10:57
